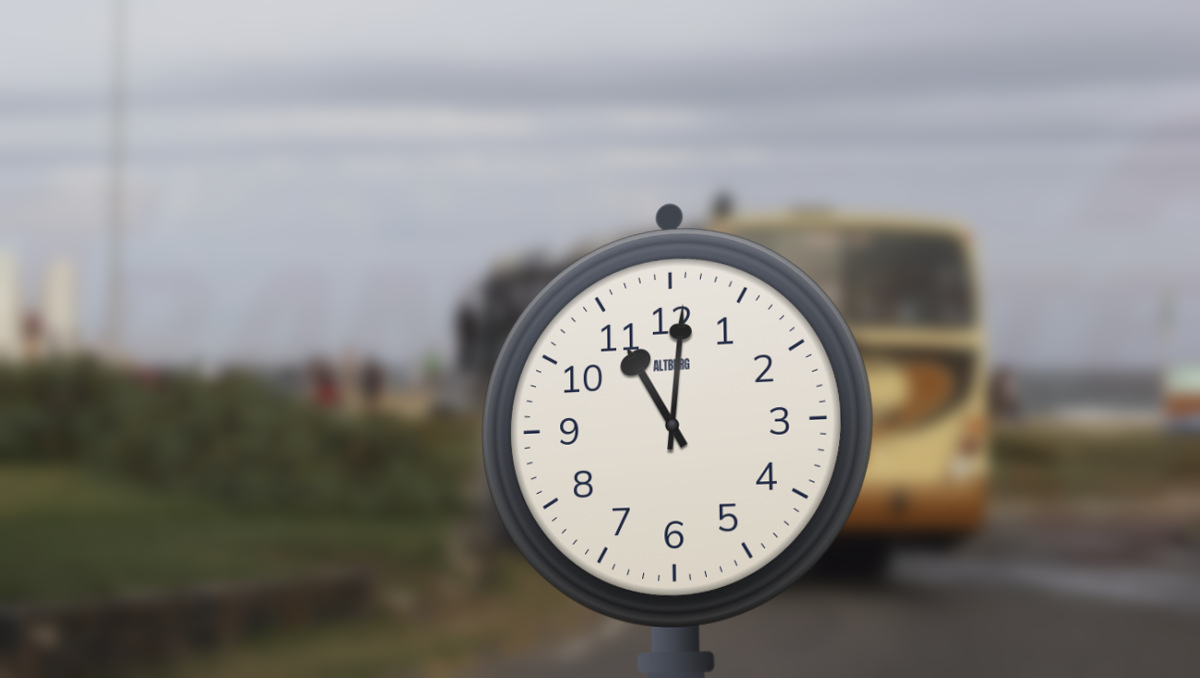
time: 11:01
